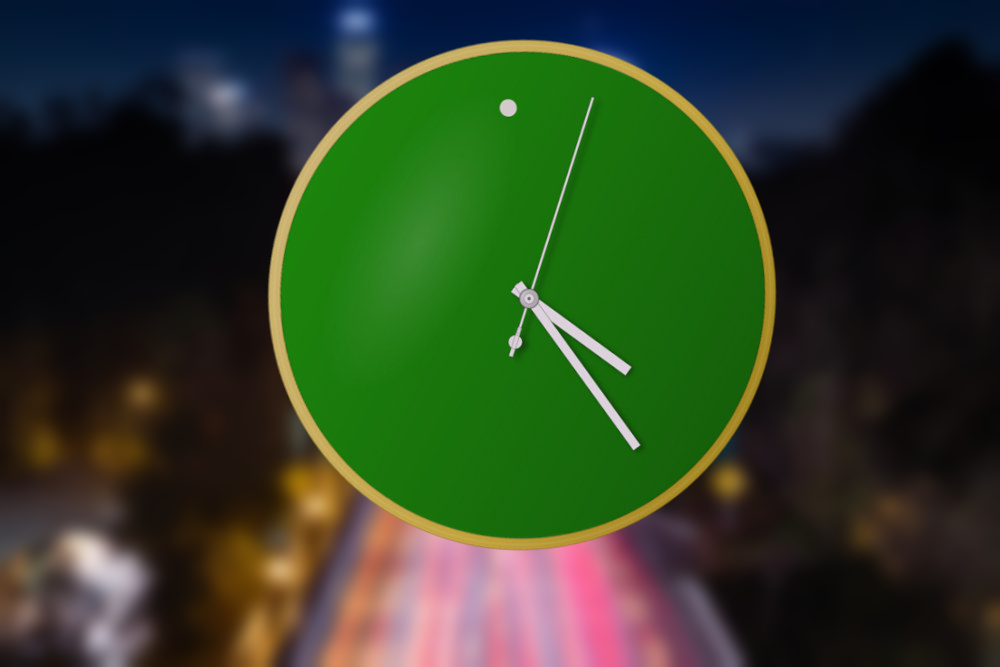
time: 4:25:04
